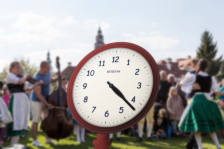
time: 4:22
